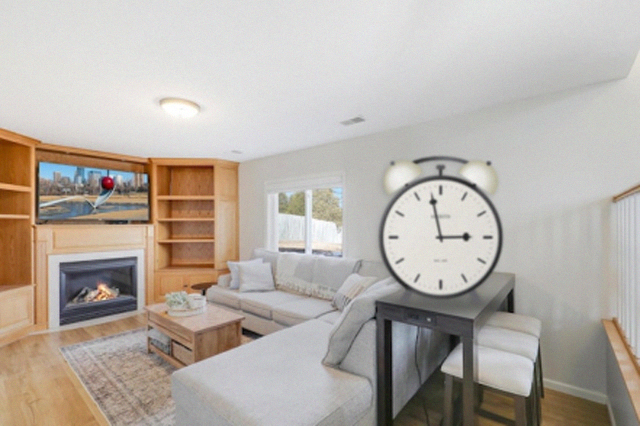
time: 2:58
